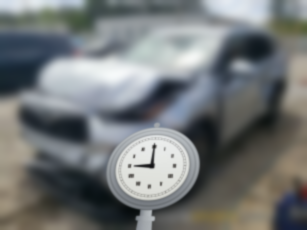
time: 9:00
